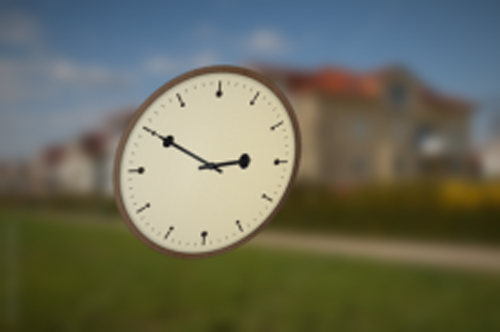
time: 2:50
